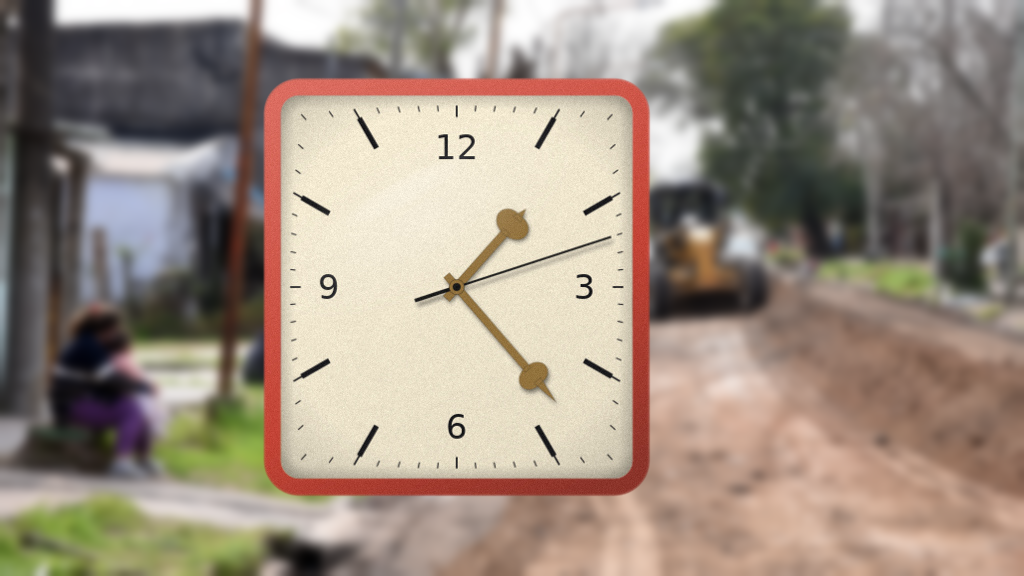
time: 1:23:12
